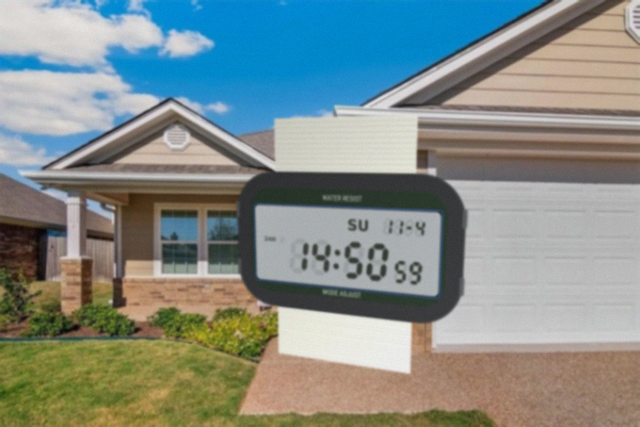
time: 14:50:59
